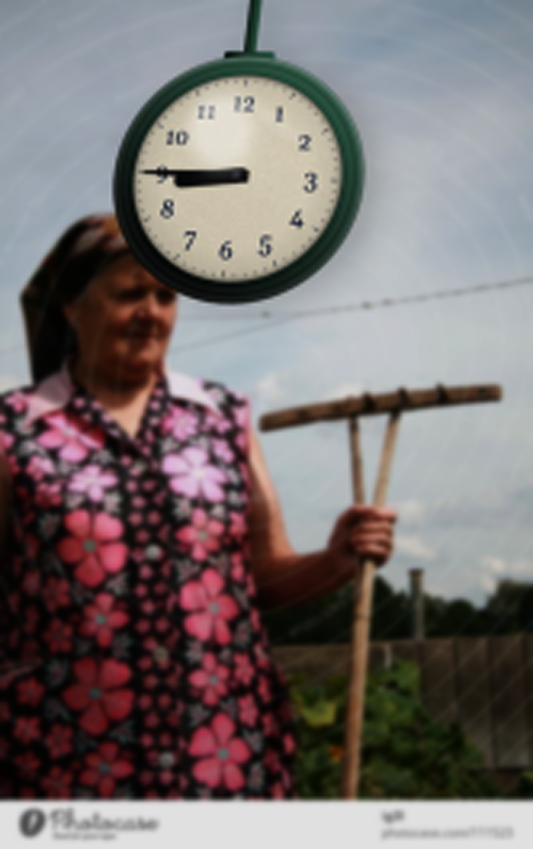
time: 8:45
